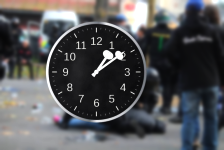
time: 1:09
